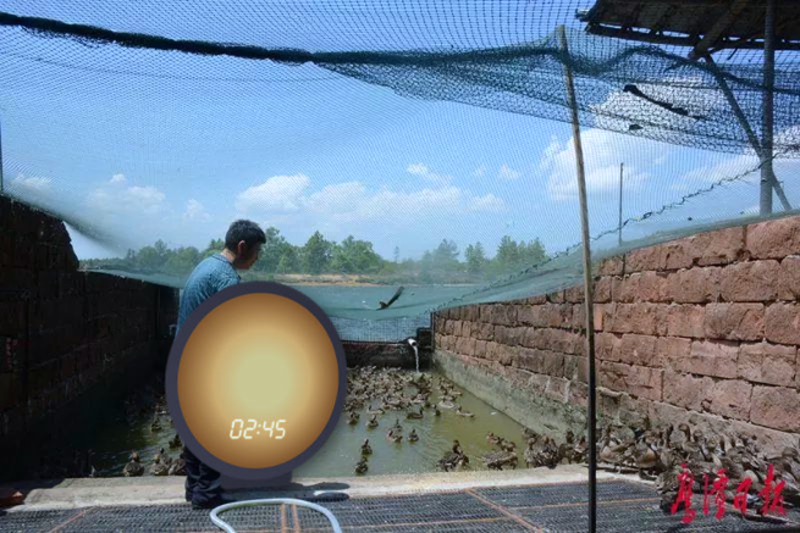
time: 2:45
